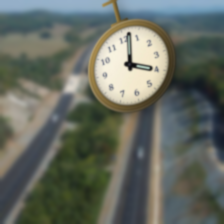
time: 4:02
